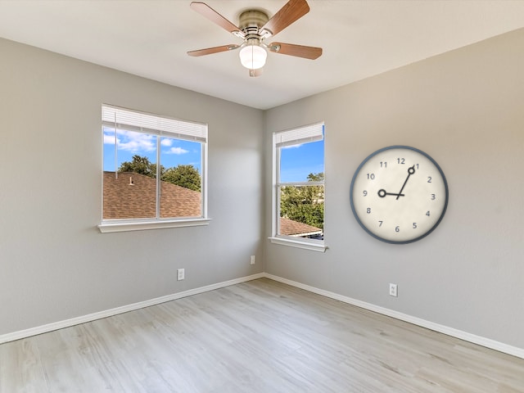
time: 9:04
